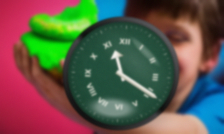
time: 11:20
